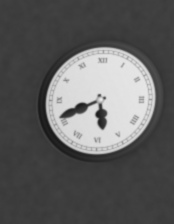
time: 5:41
